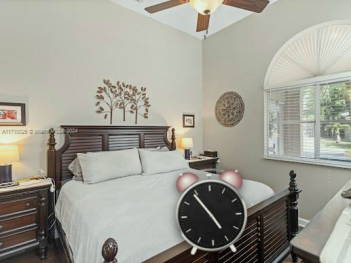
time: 4:54
